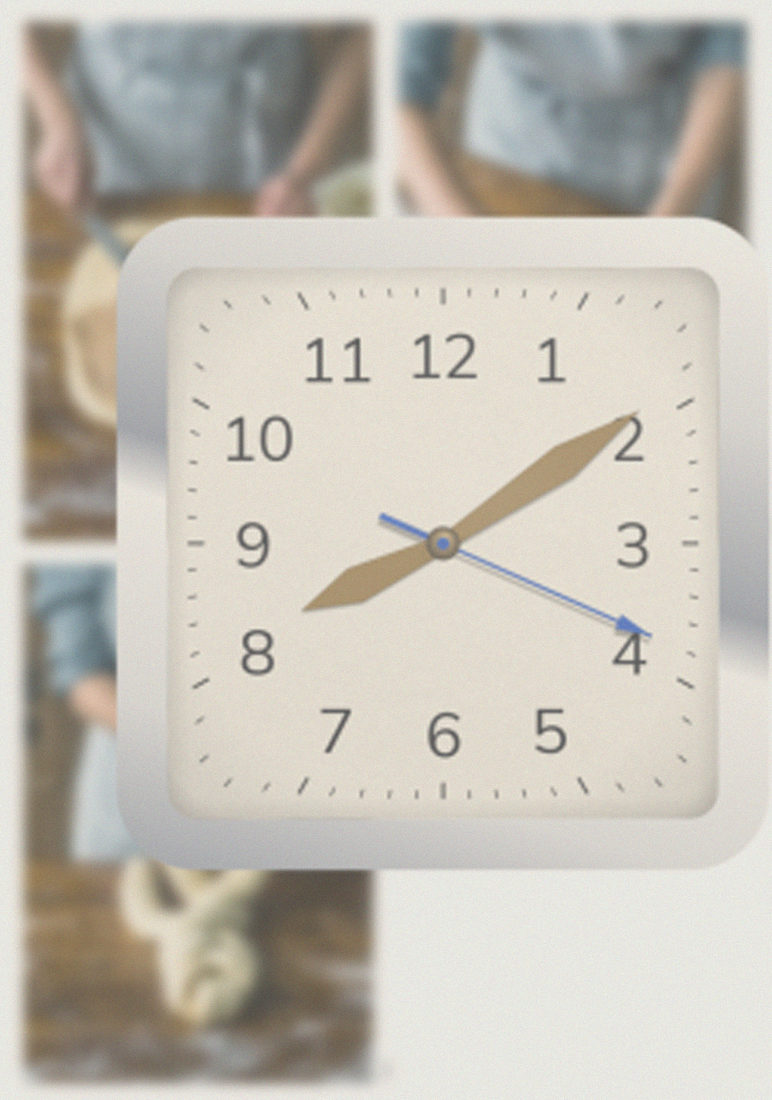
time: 8:09:19
